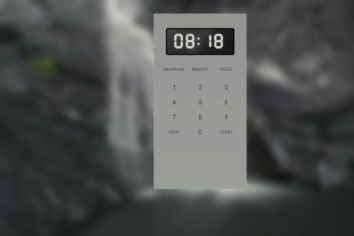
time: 8:18
